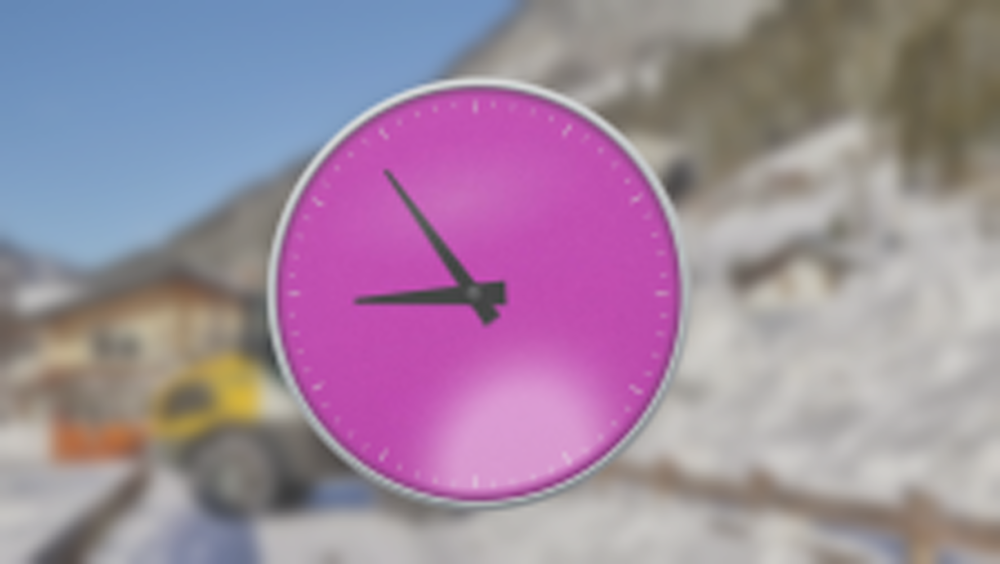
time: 8:54
